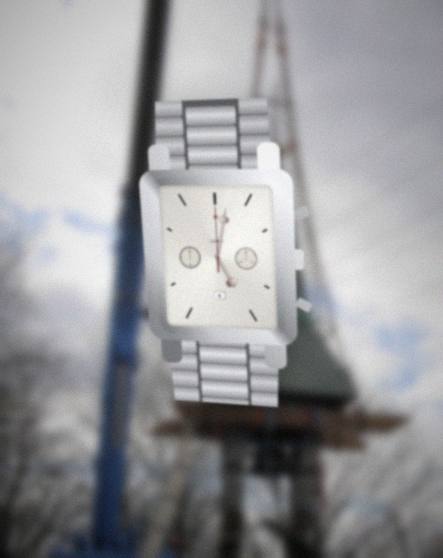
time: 5:02
